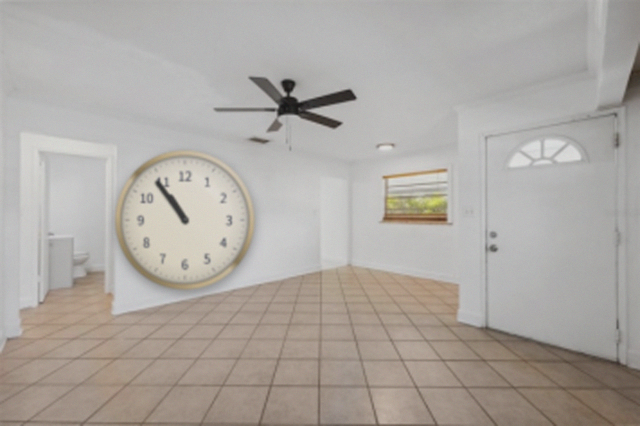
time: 10:54
